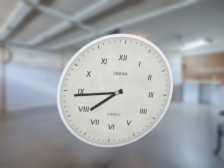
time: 7:44
